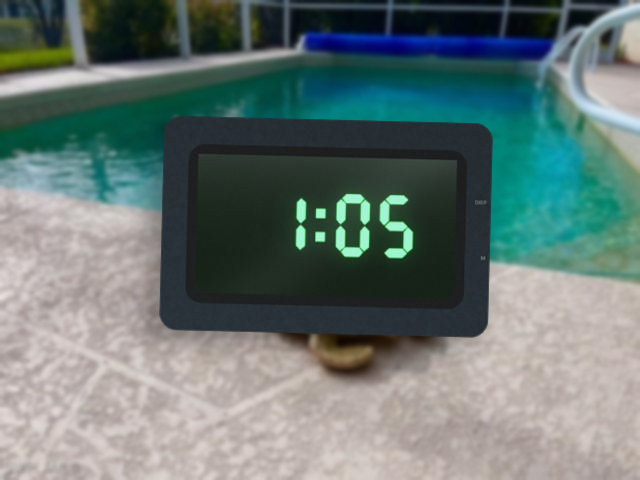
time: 1:05
